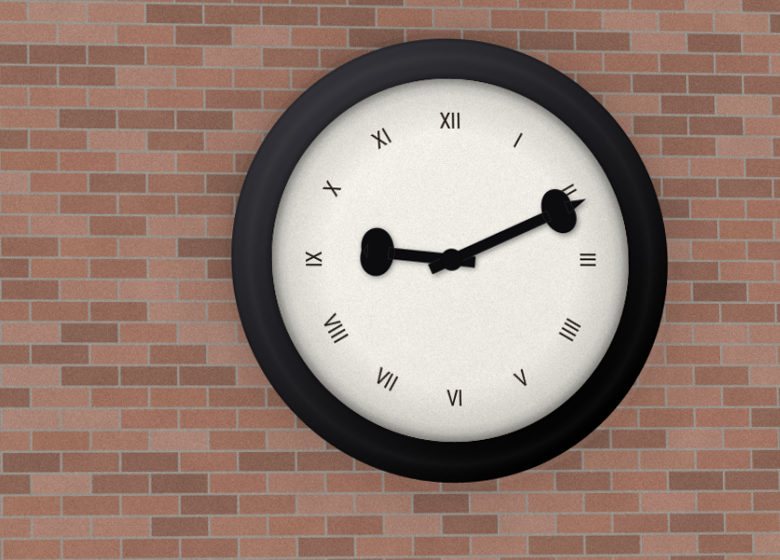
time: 9:11
